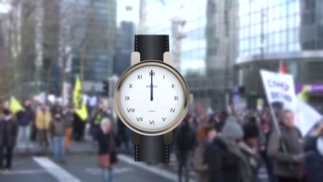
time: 12:00
